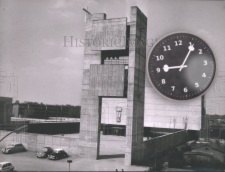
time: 9:06
